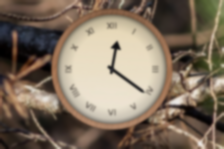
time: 12:21
